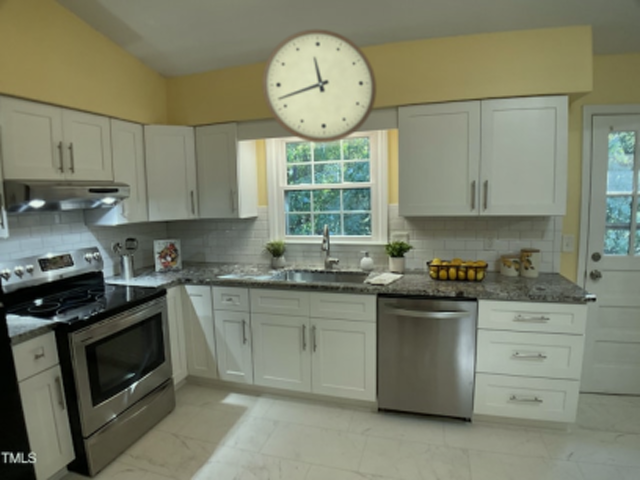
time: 11:42
